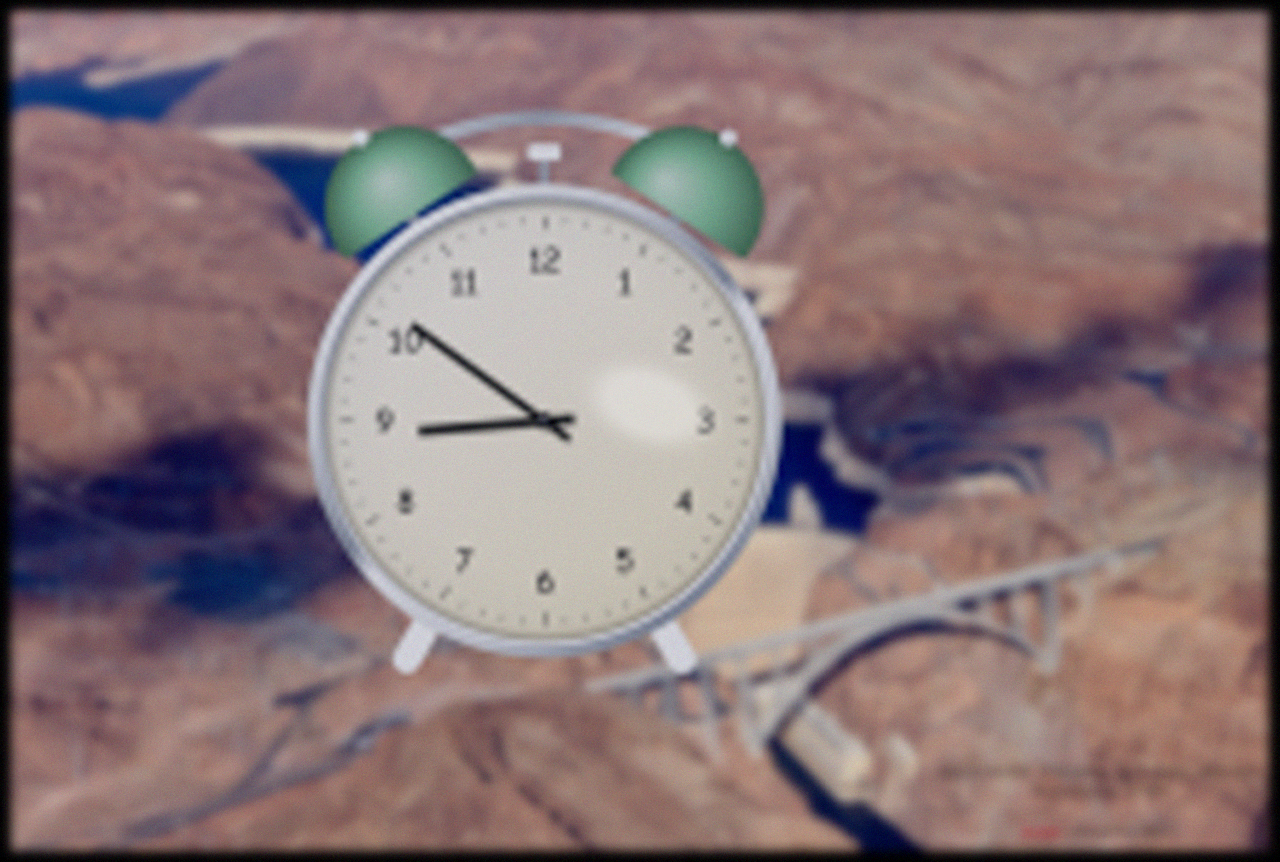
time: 8:51
